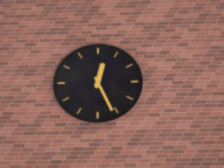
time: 12:26
